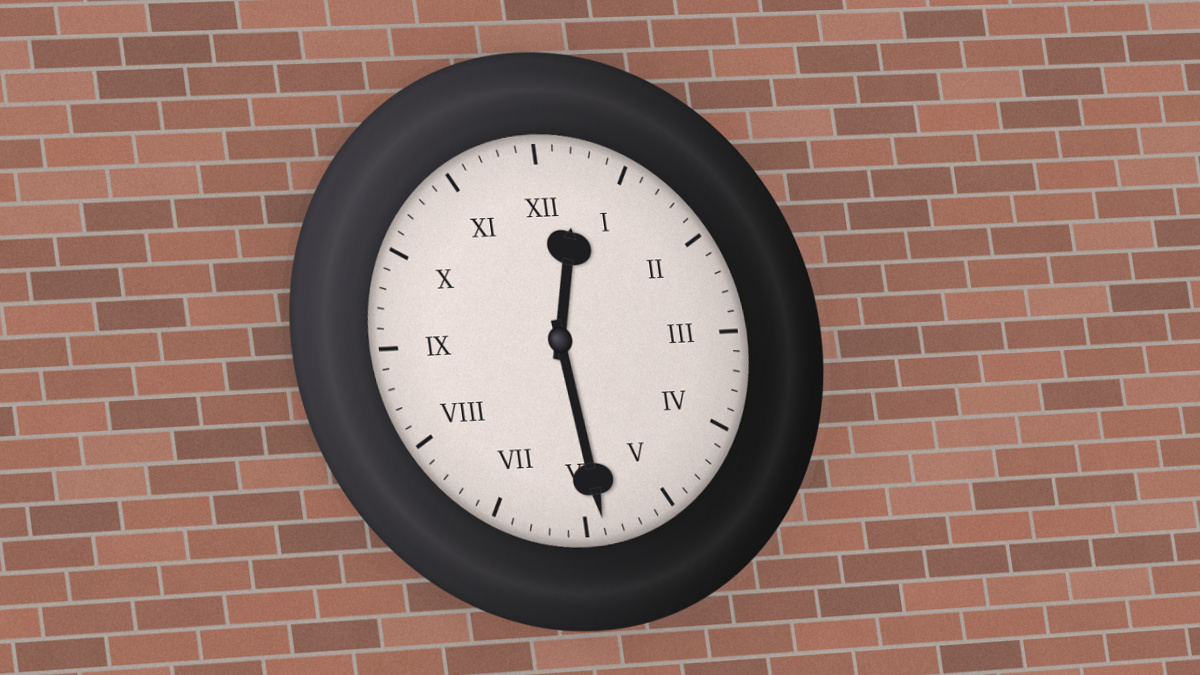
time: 12:29
